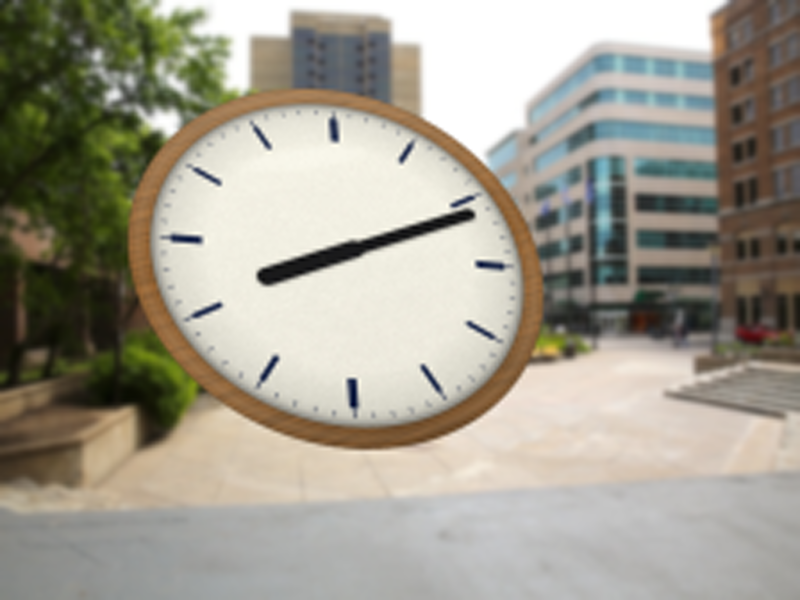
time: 8:11
